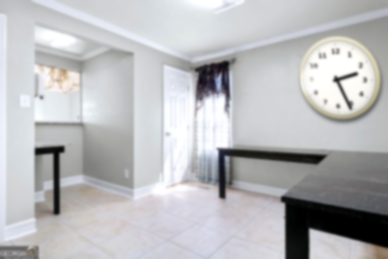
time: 2:26
